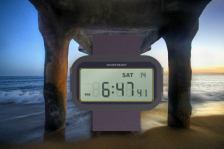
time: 6:47:41
